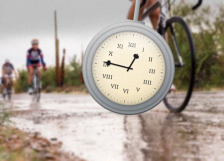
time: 12:46
